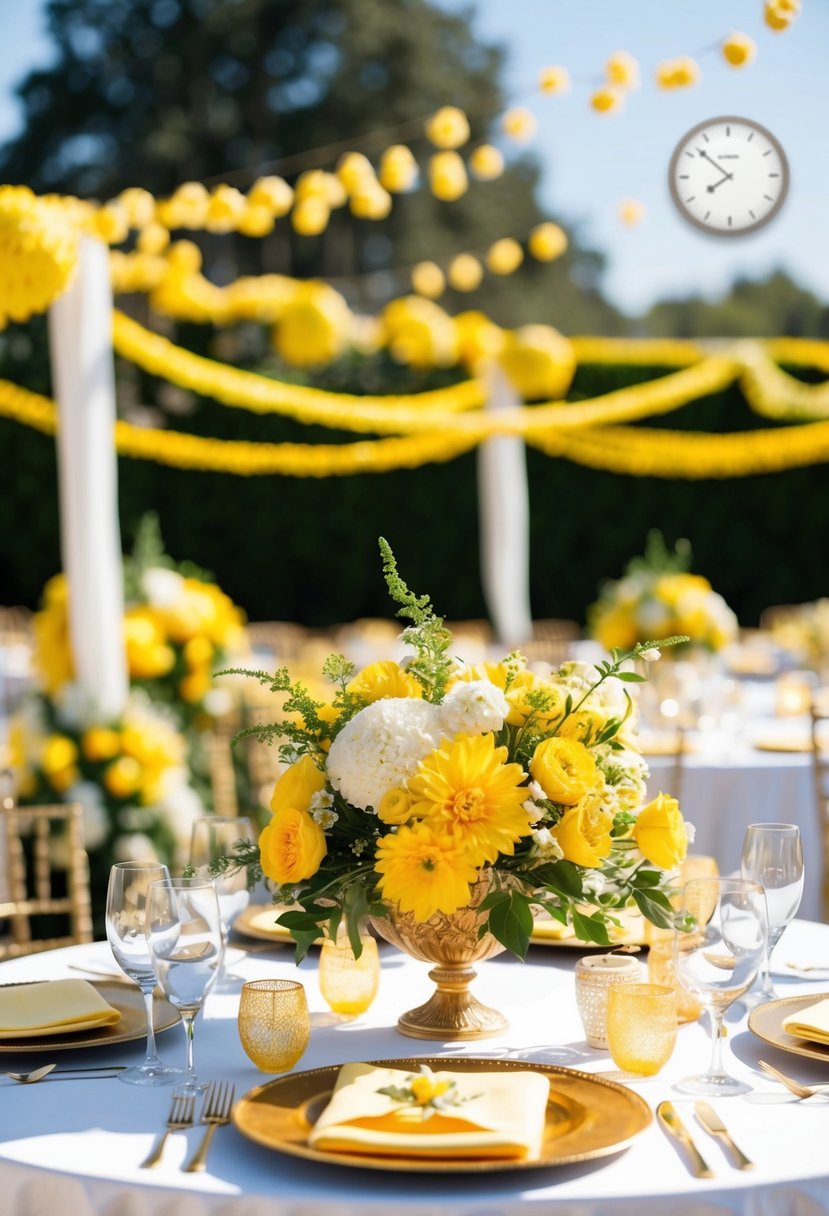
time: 7:52
